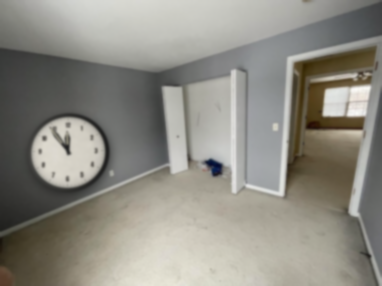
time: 11:54
